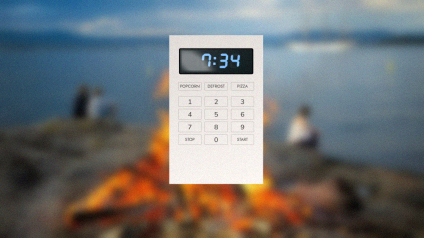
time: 7:34
